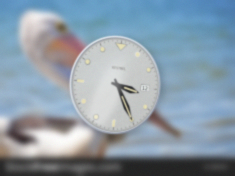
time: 3:25
